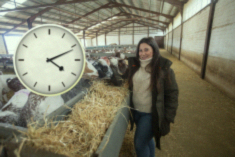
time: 4:11
